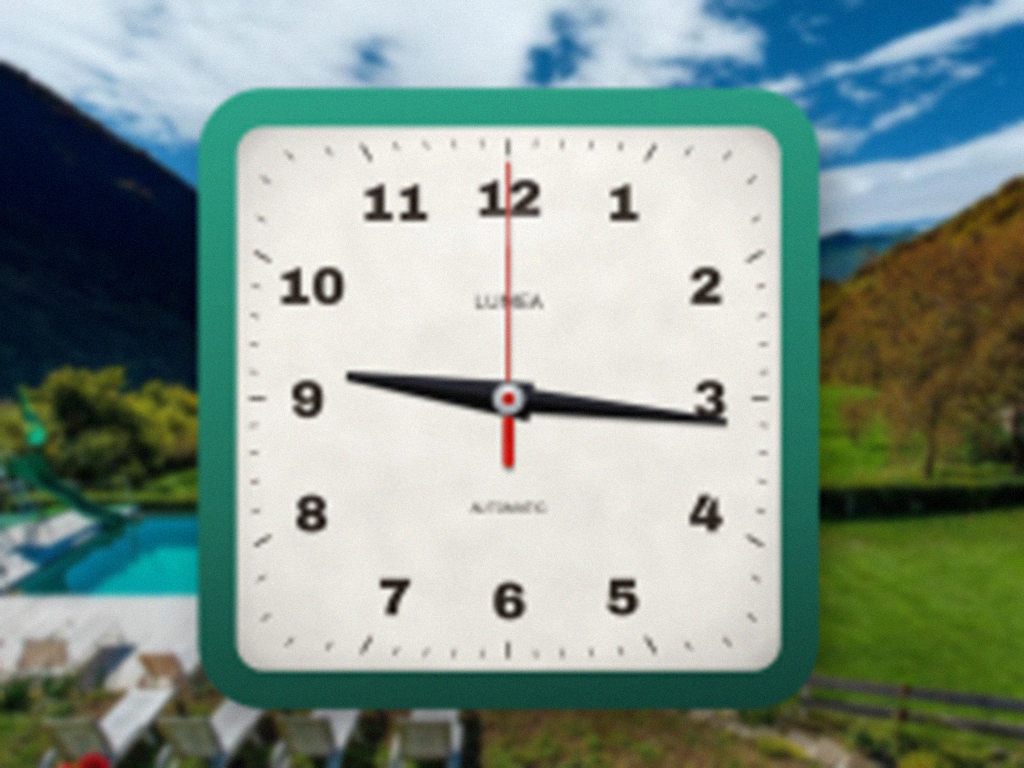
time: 9:16:00
